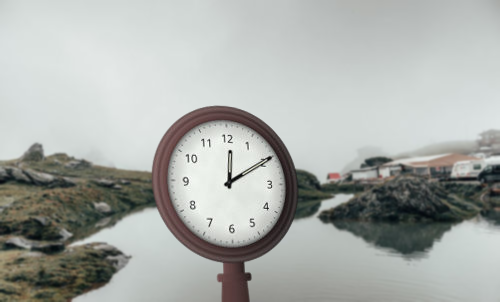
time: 12:10
